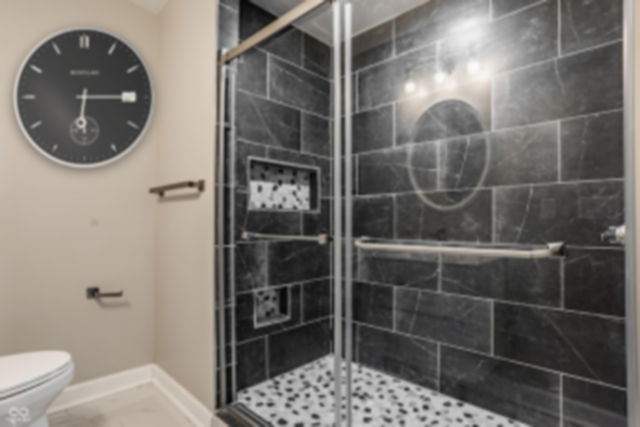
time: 6:15
